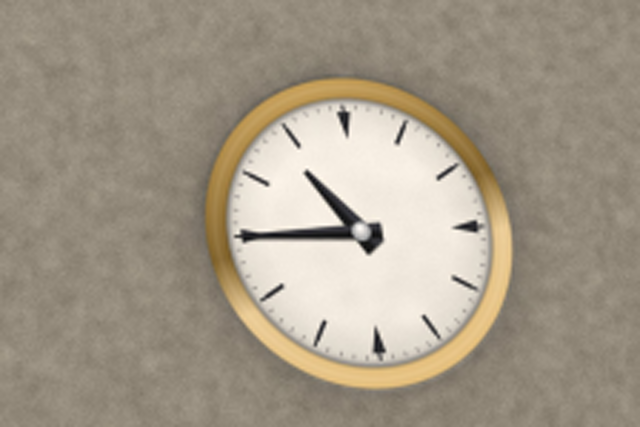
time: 10:45
